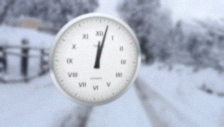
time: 12:02
